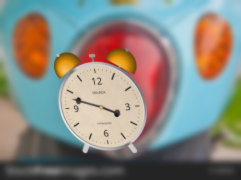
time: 3:48
